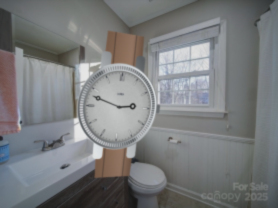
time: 2:48
